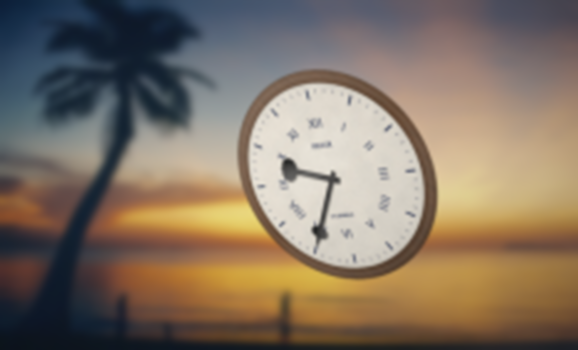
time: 9:35
